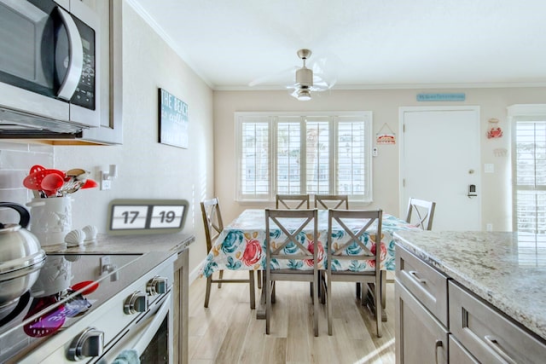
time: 17:19
